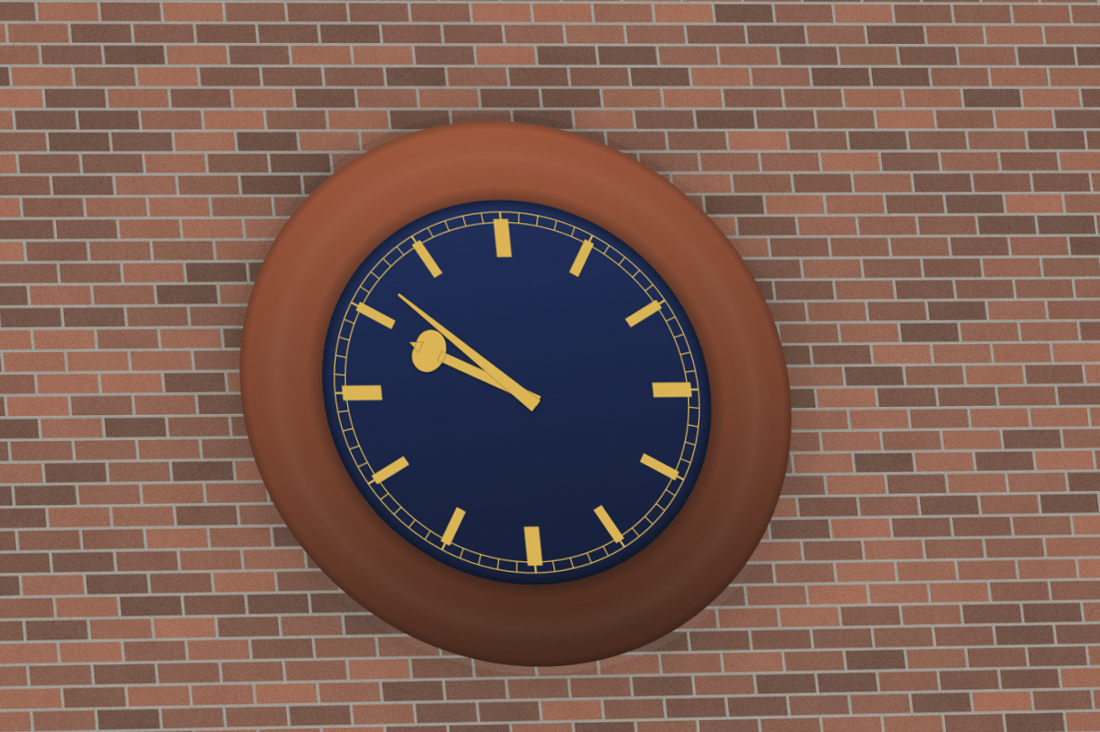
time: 9:52
